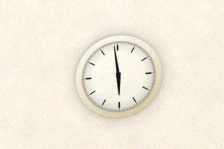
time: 5:59
